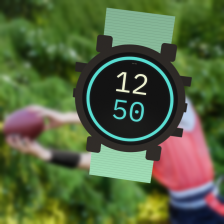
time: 12:50
